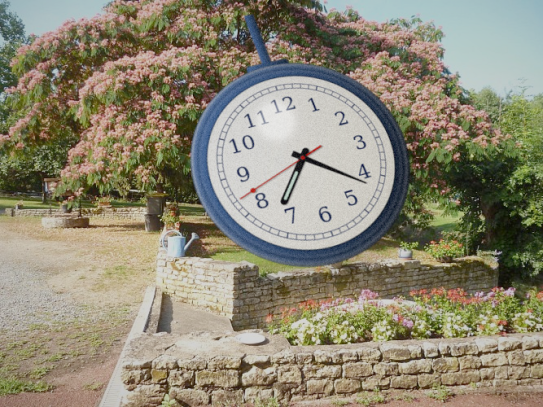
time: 7:21:42
